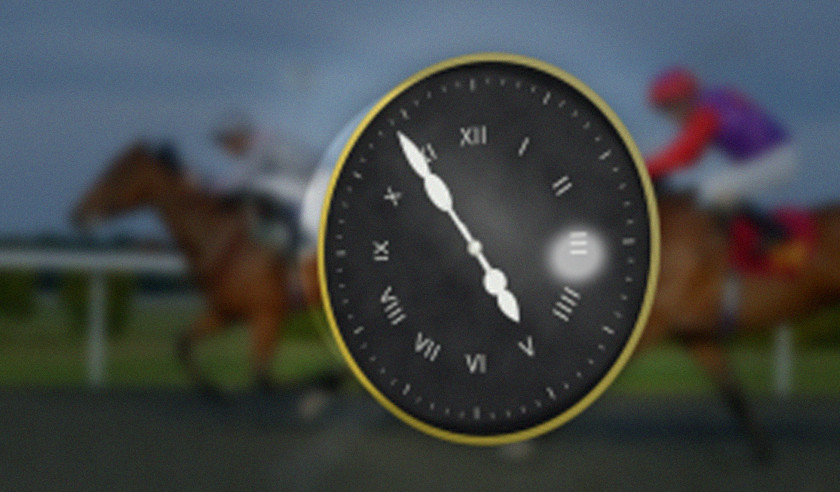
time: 4:54
